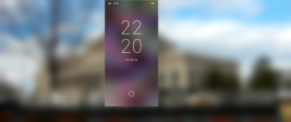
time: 22:20
